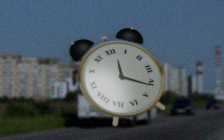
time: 12:21
